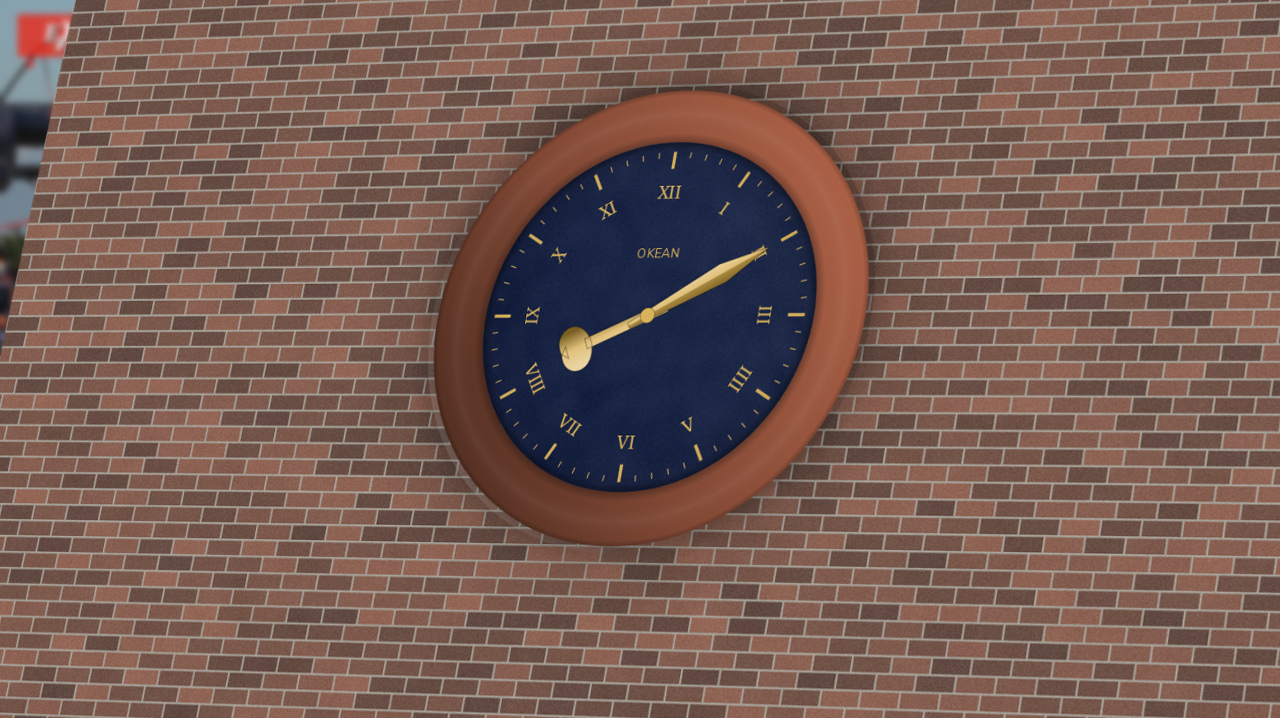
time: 8:10
